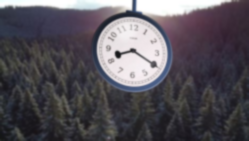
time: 8:20
